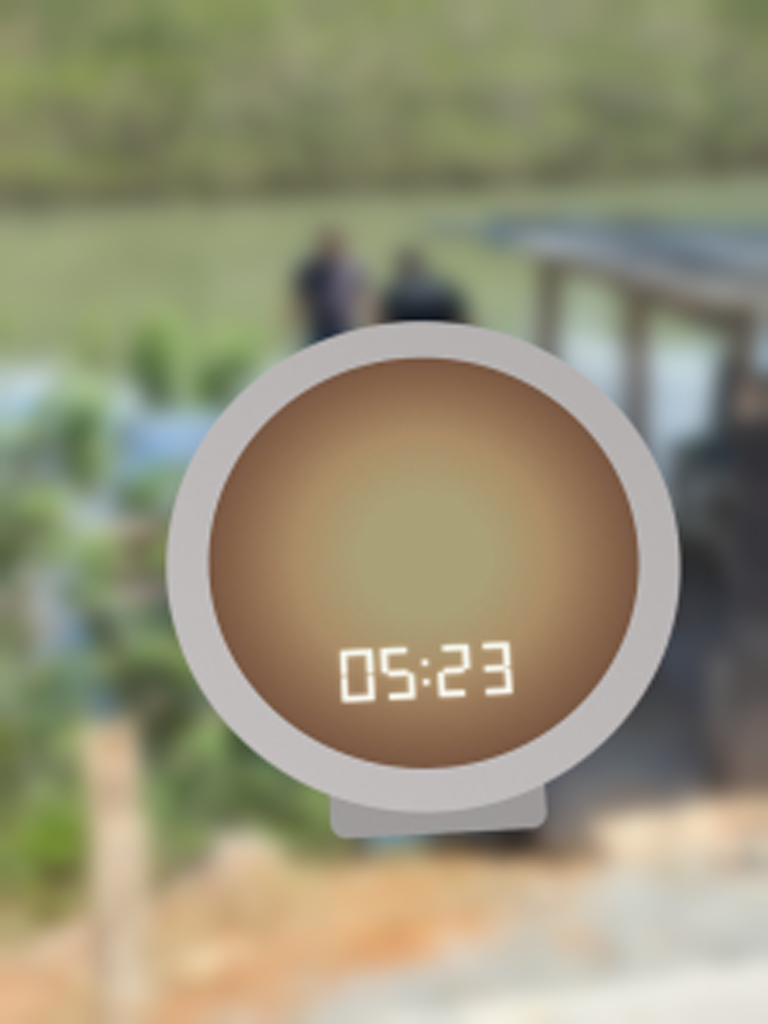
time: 5:23
